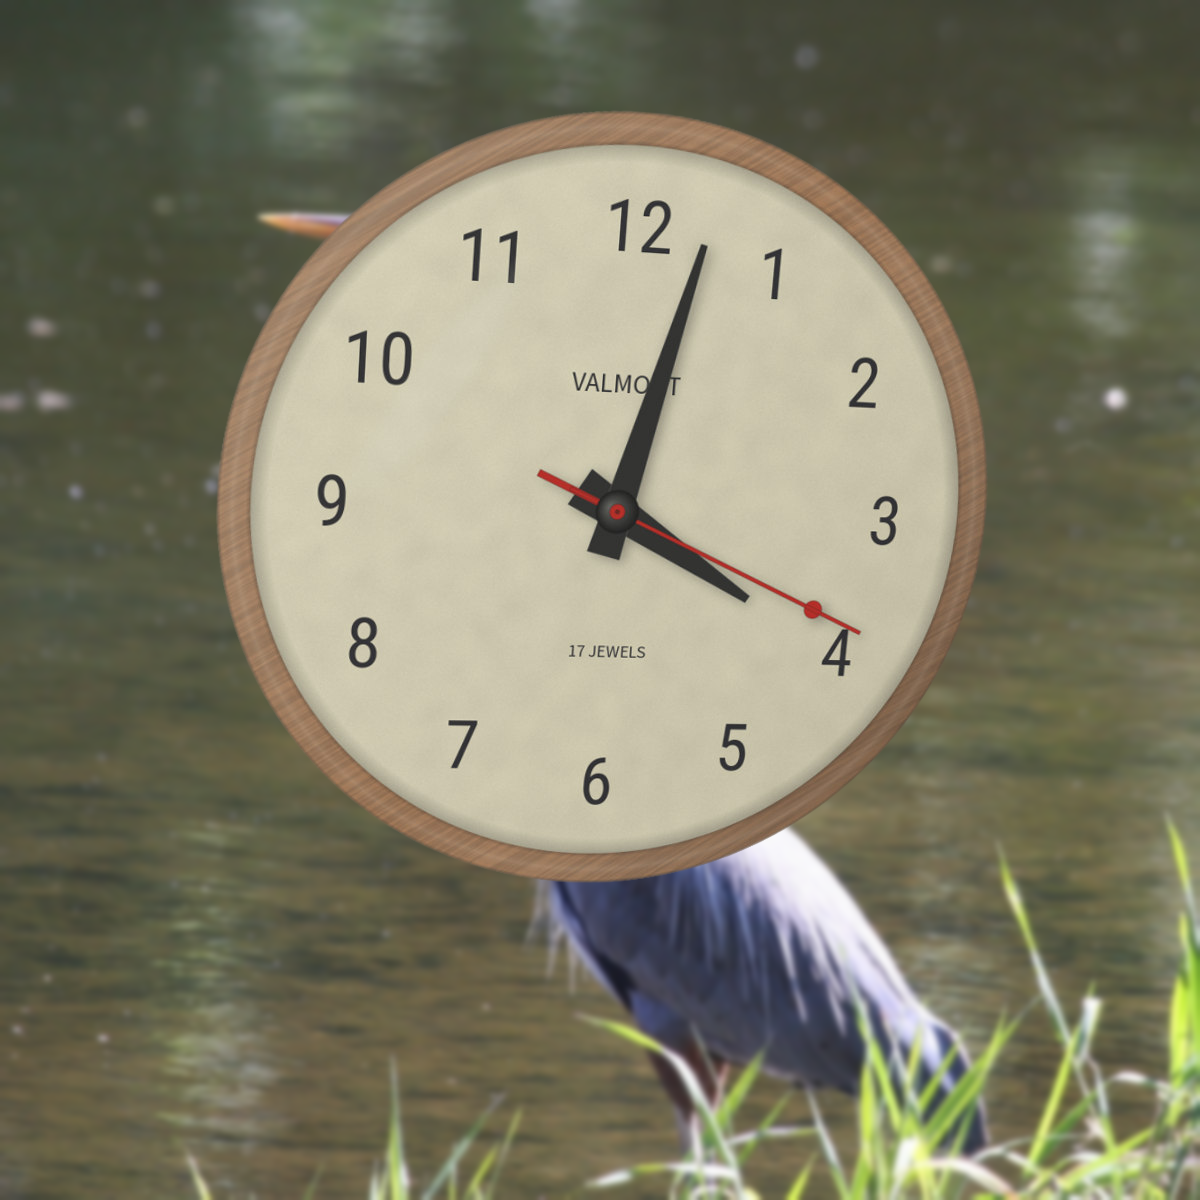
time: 4:02:19
